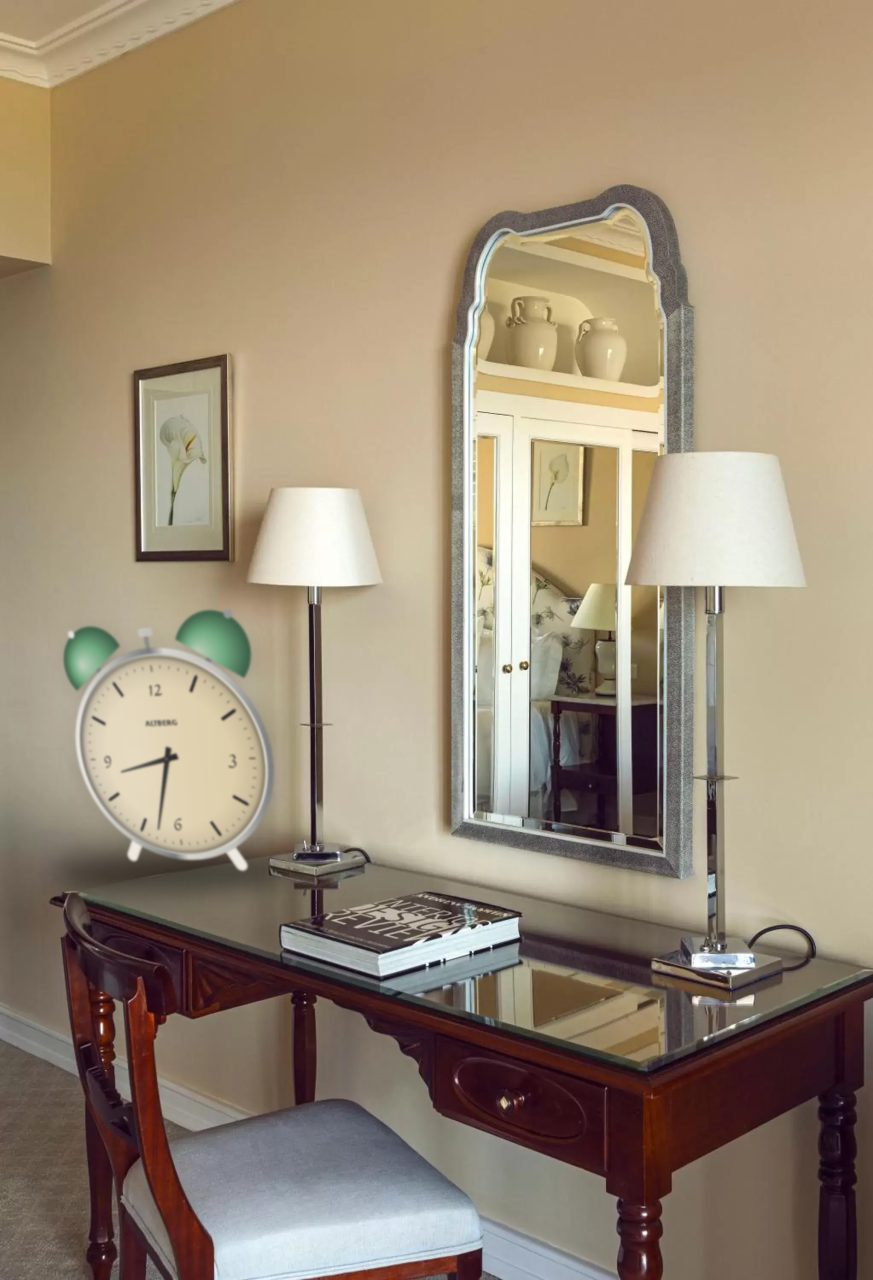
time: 8:33
